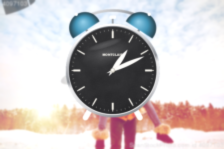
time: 1:11
